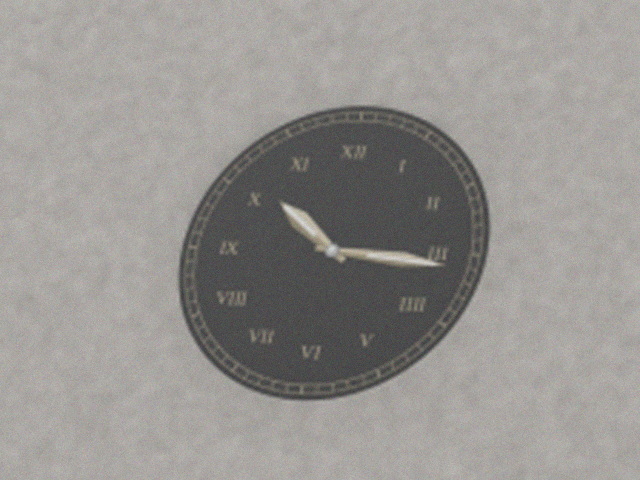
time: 10:16
